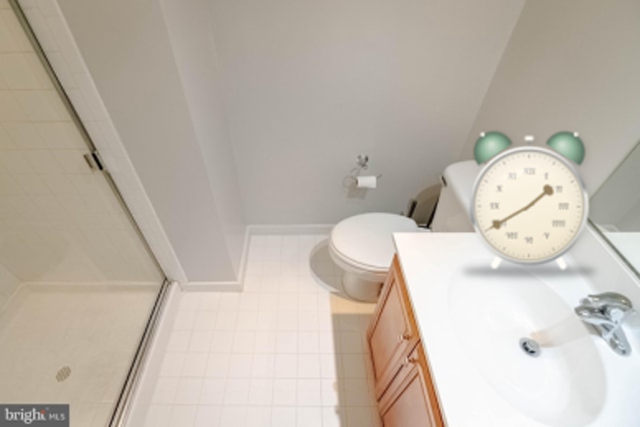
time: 1:40
